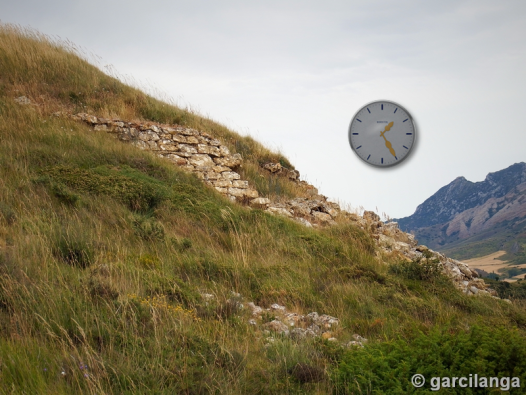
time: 1:25
